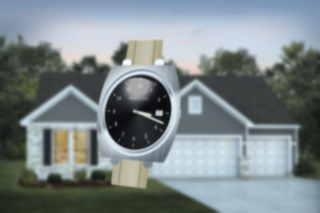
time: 3:18
